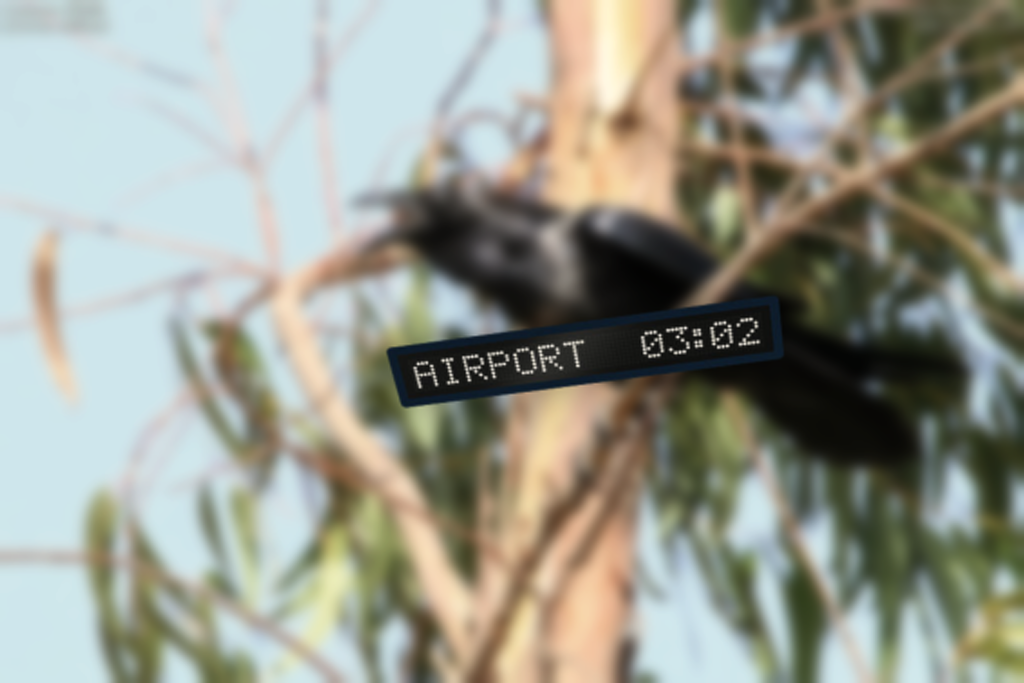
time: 3:02
